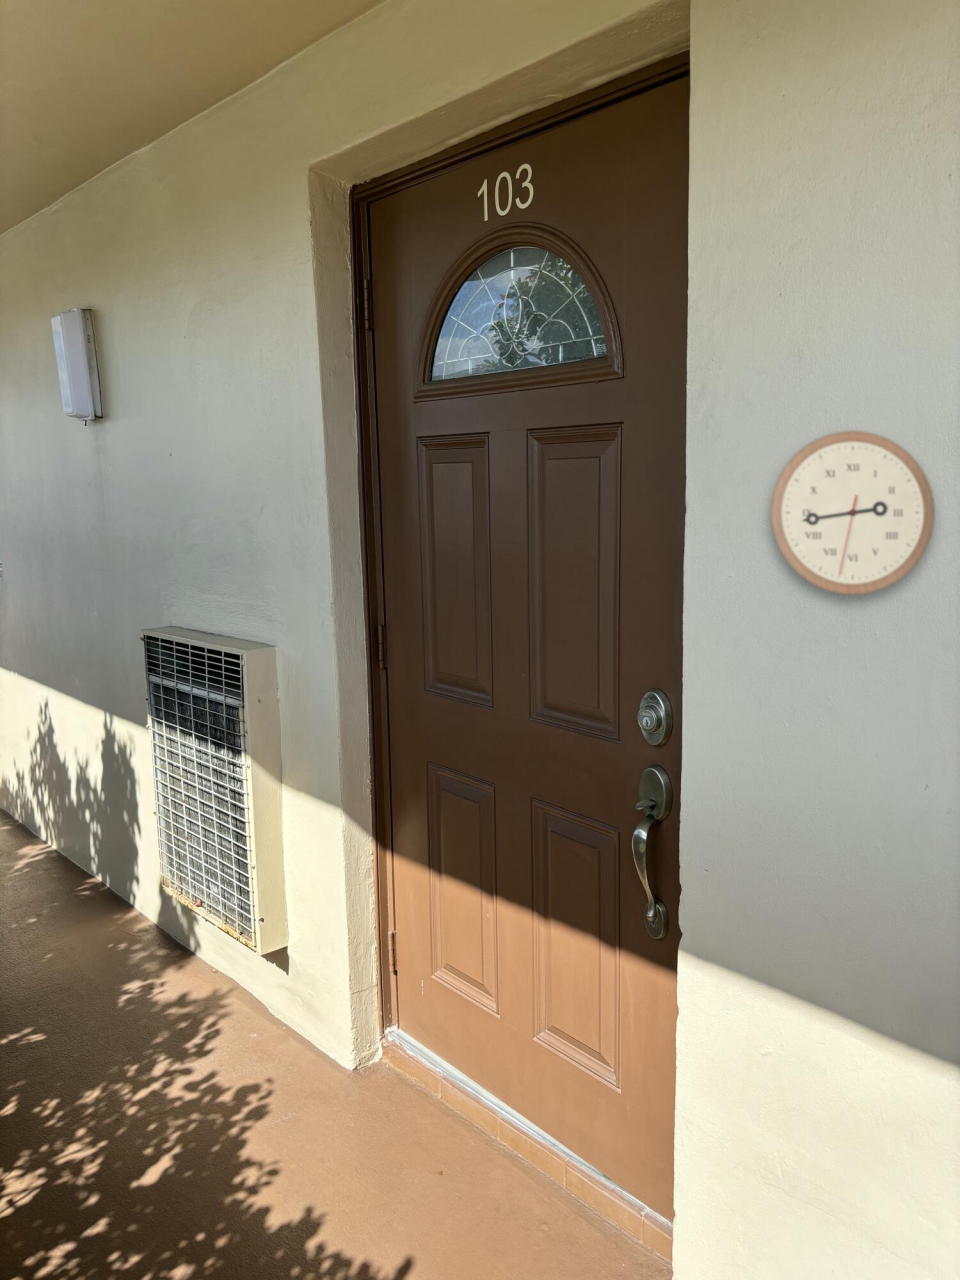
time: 2:43:32
